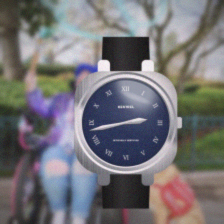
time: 2:43
